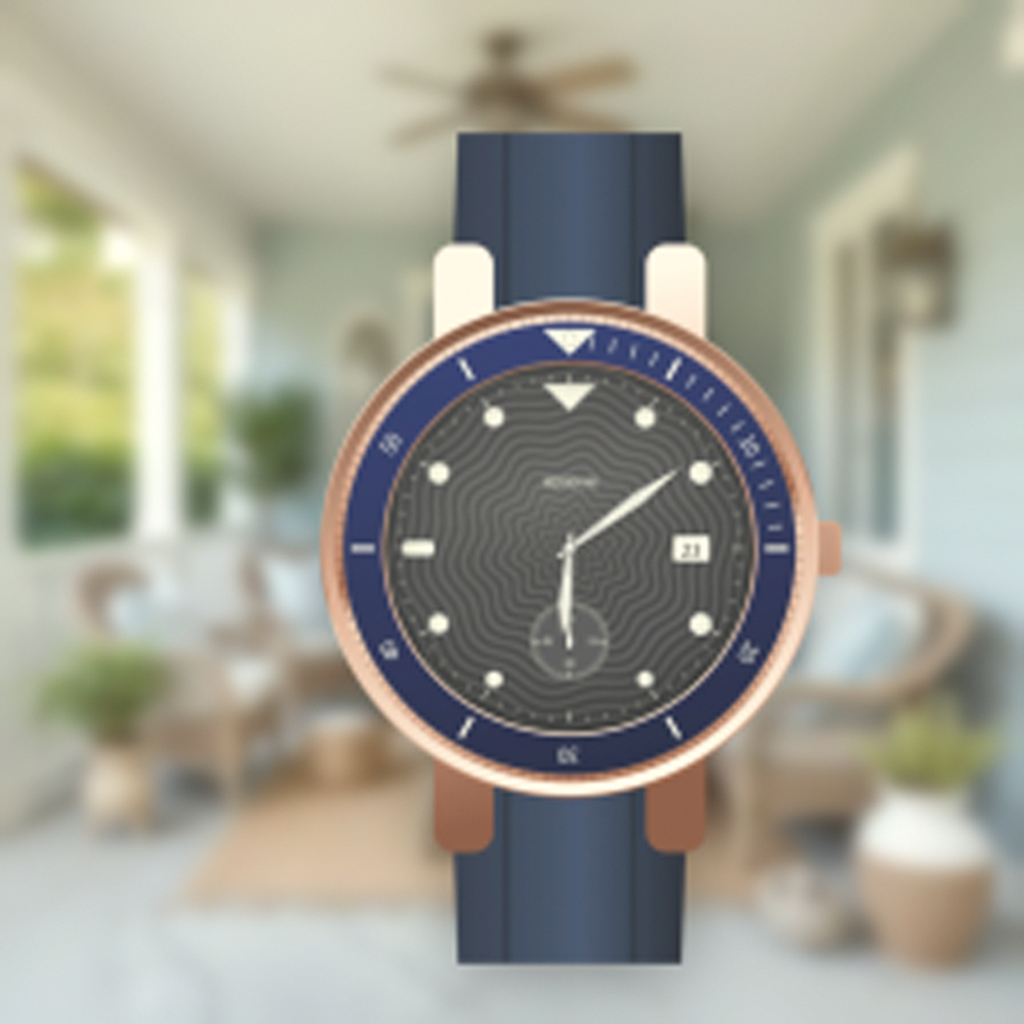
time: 6:09
